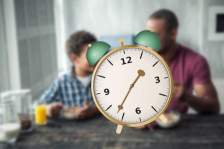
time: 1:37
